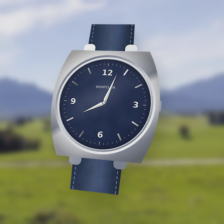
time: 8:03
